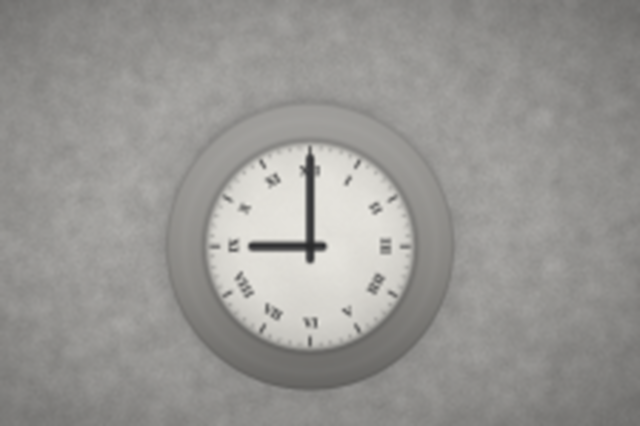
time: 9:00
